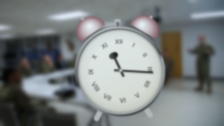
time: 11:16
